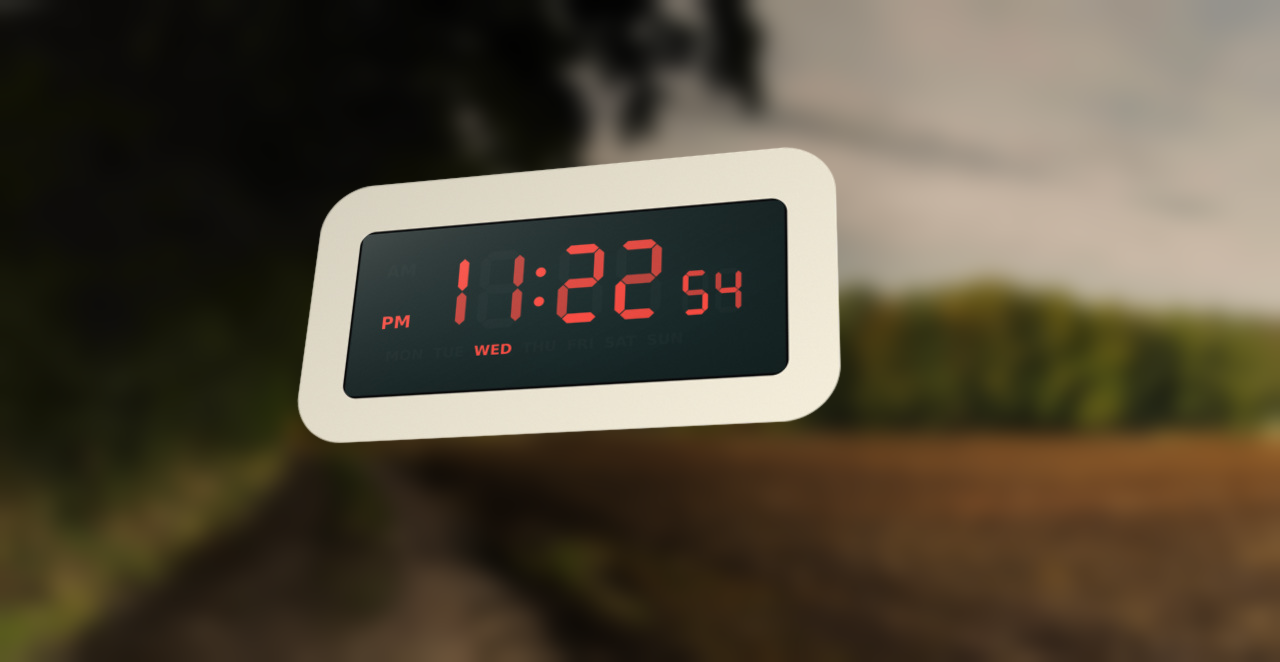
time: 11:22:54
